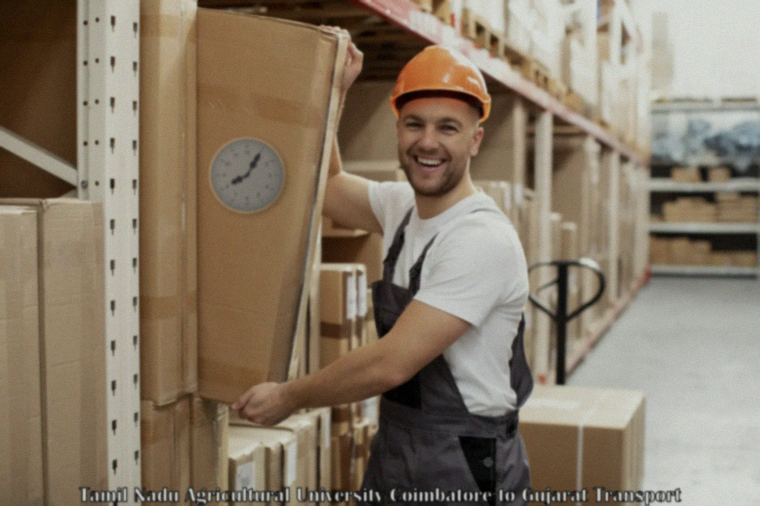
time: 8:05
